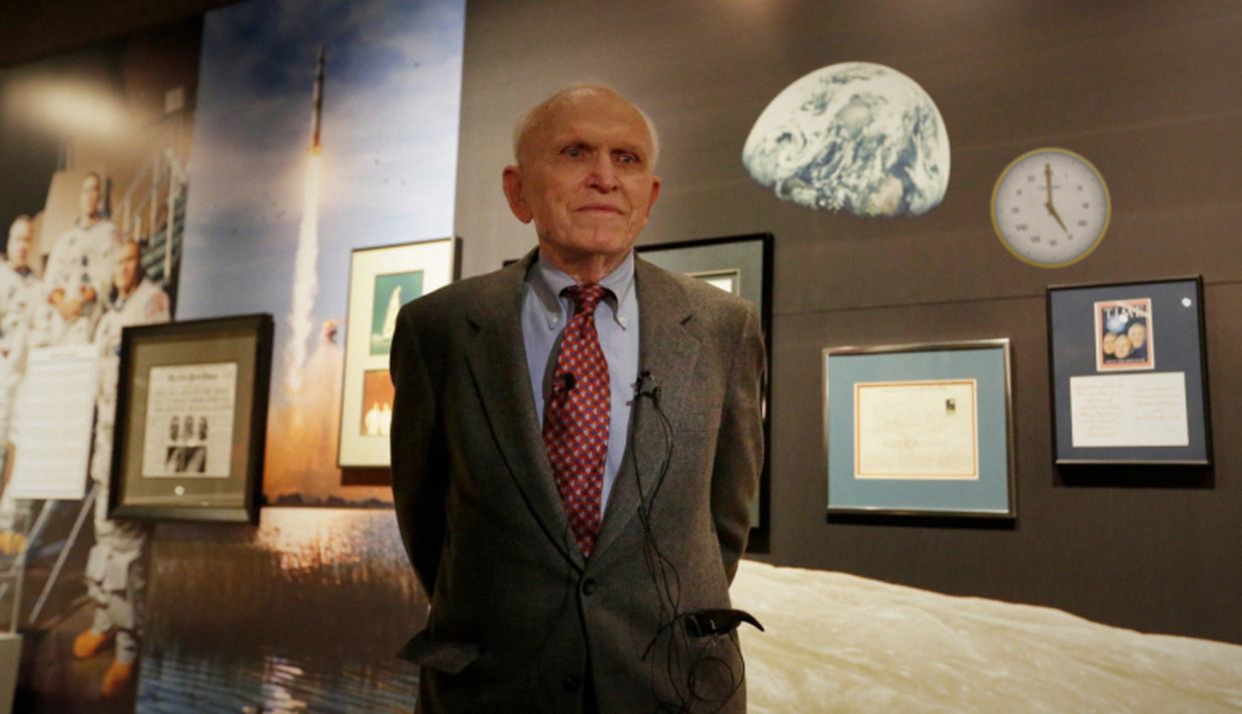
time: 5:00
